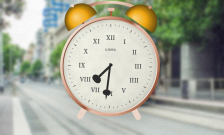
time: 7:31
